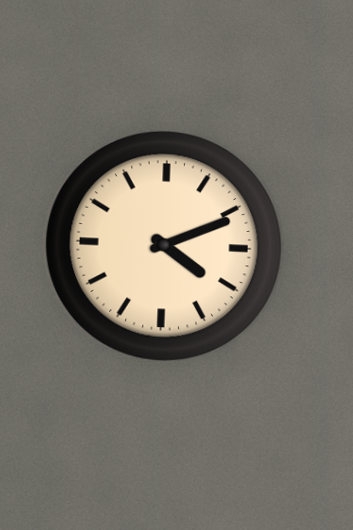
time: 4:11
